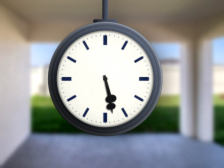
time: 5:28
